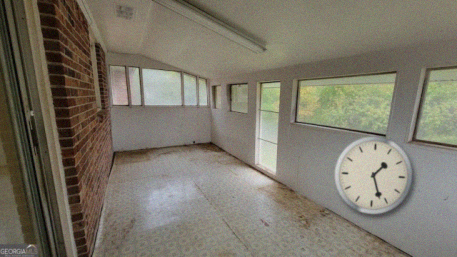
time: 1:27
